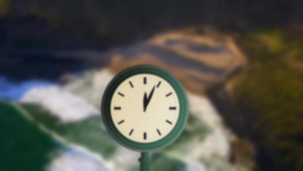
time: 12:04
